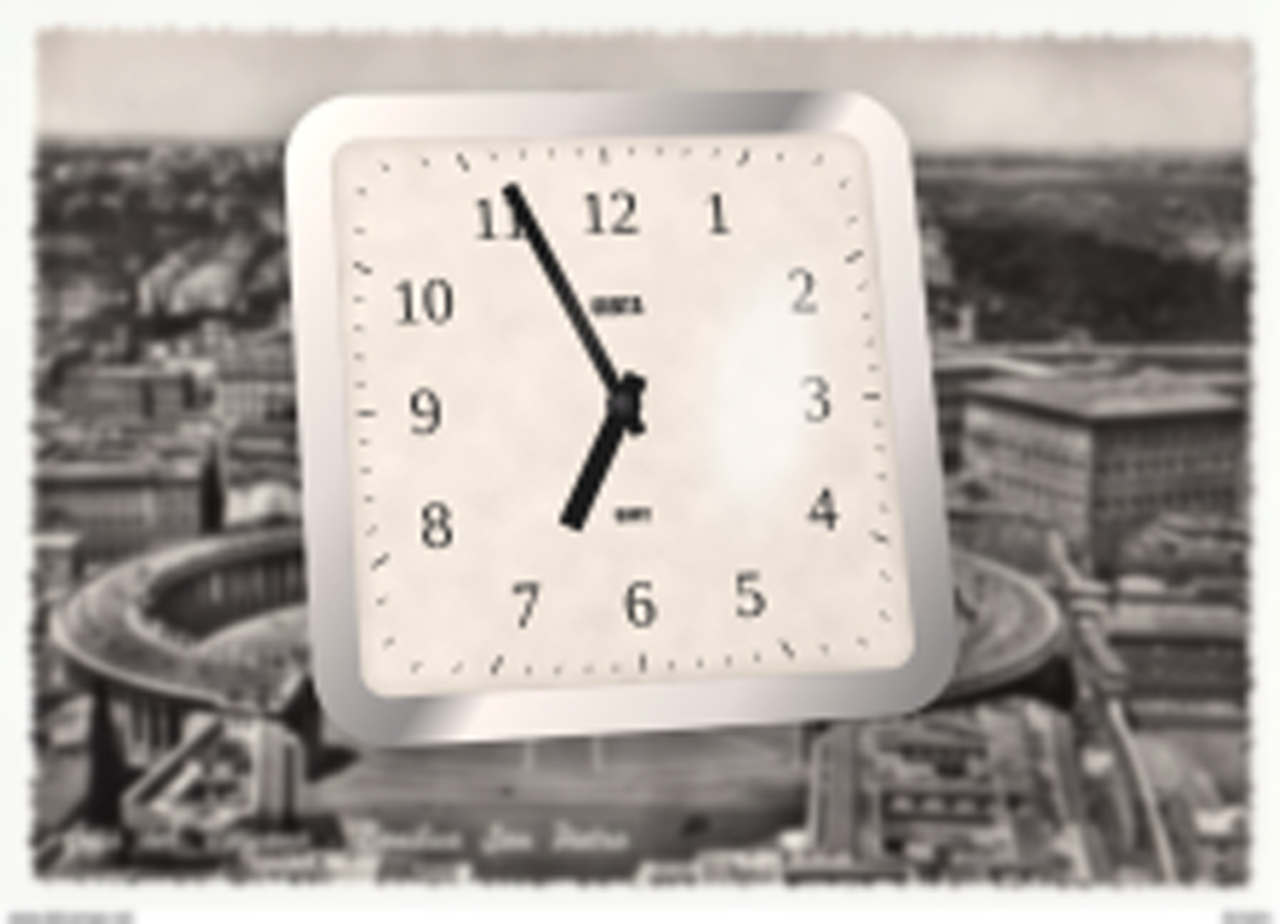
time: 6:56
